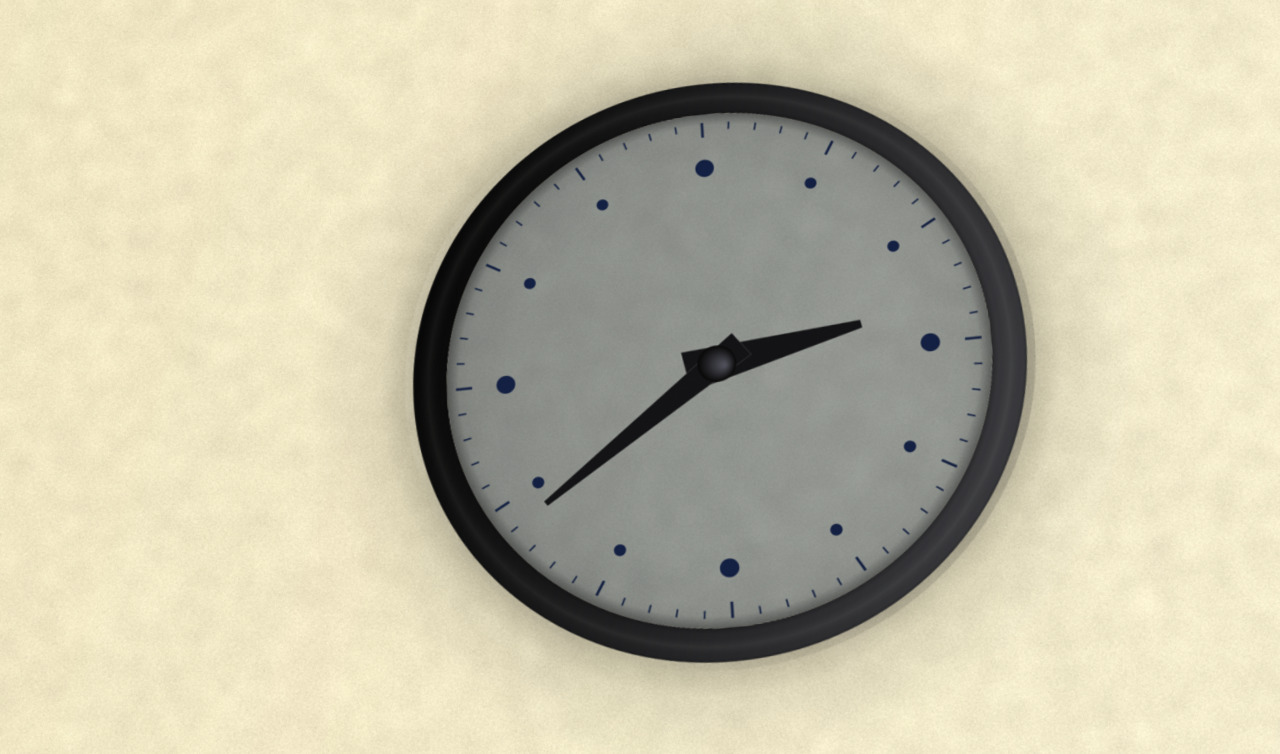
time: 2:39
